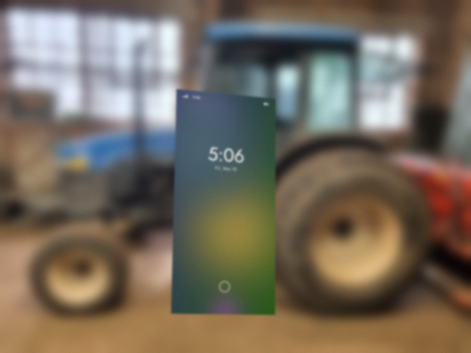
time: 5:06
